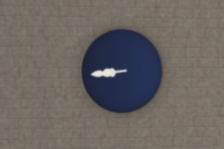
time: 8:44
